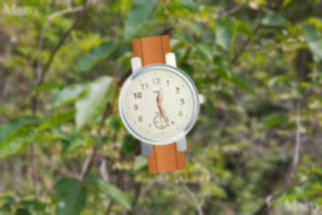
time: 12:27
